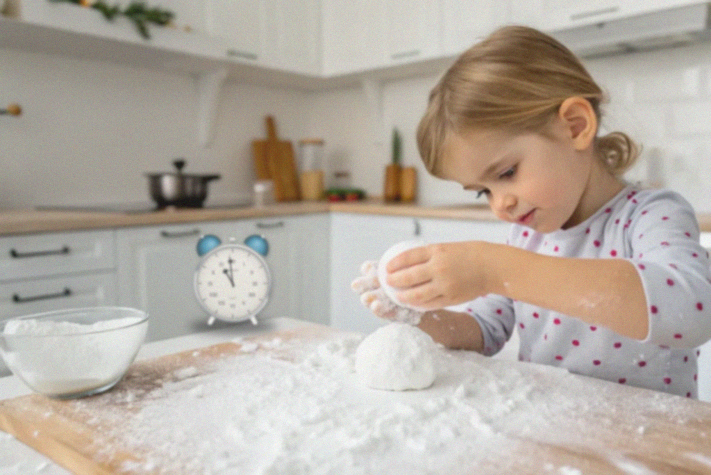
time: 10:59
